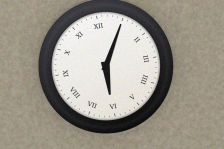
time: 6:05
